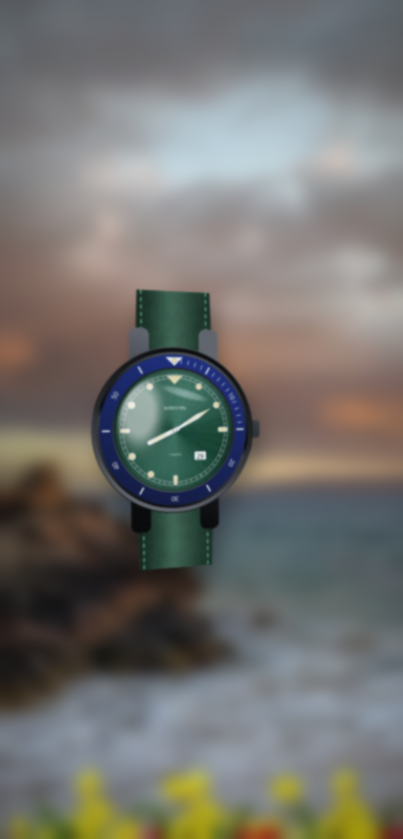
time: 8:10
